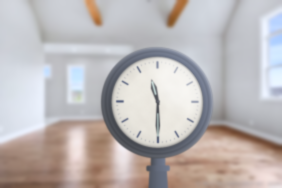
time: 11:30
